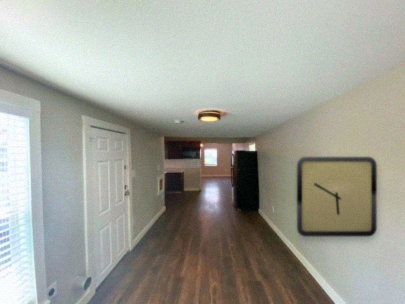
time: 5:50
